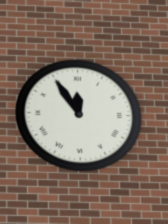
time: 11:55
